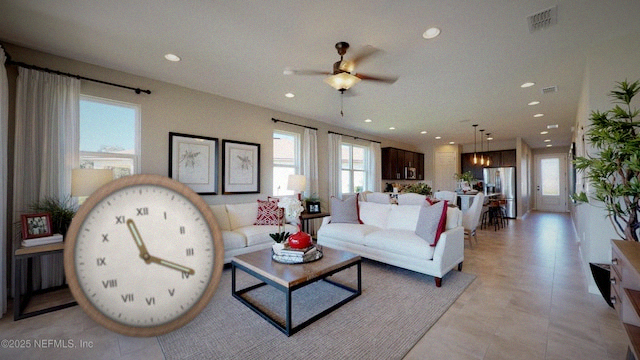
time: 11:19
